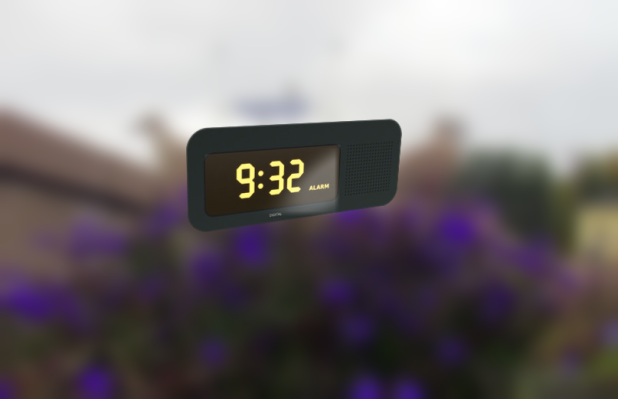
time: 9:32
